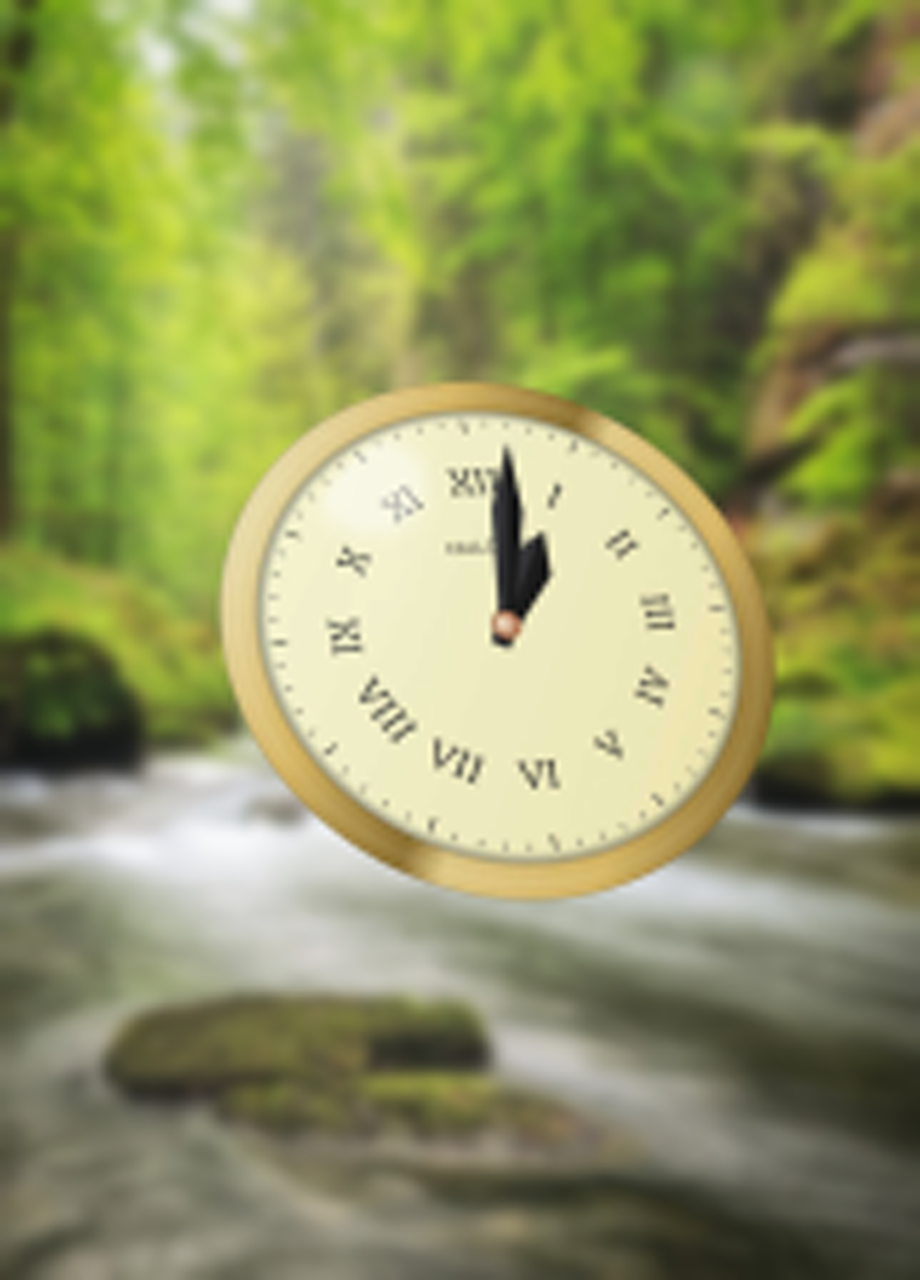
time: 1:02
